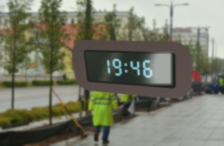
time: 19:46
